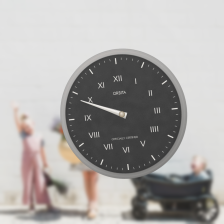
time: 9:49
